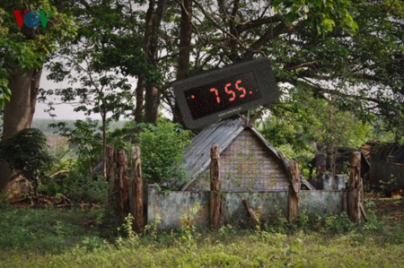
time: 7:55
